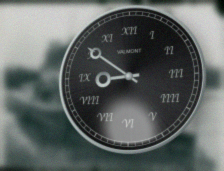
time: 8:51
